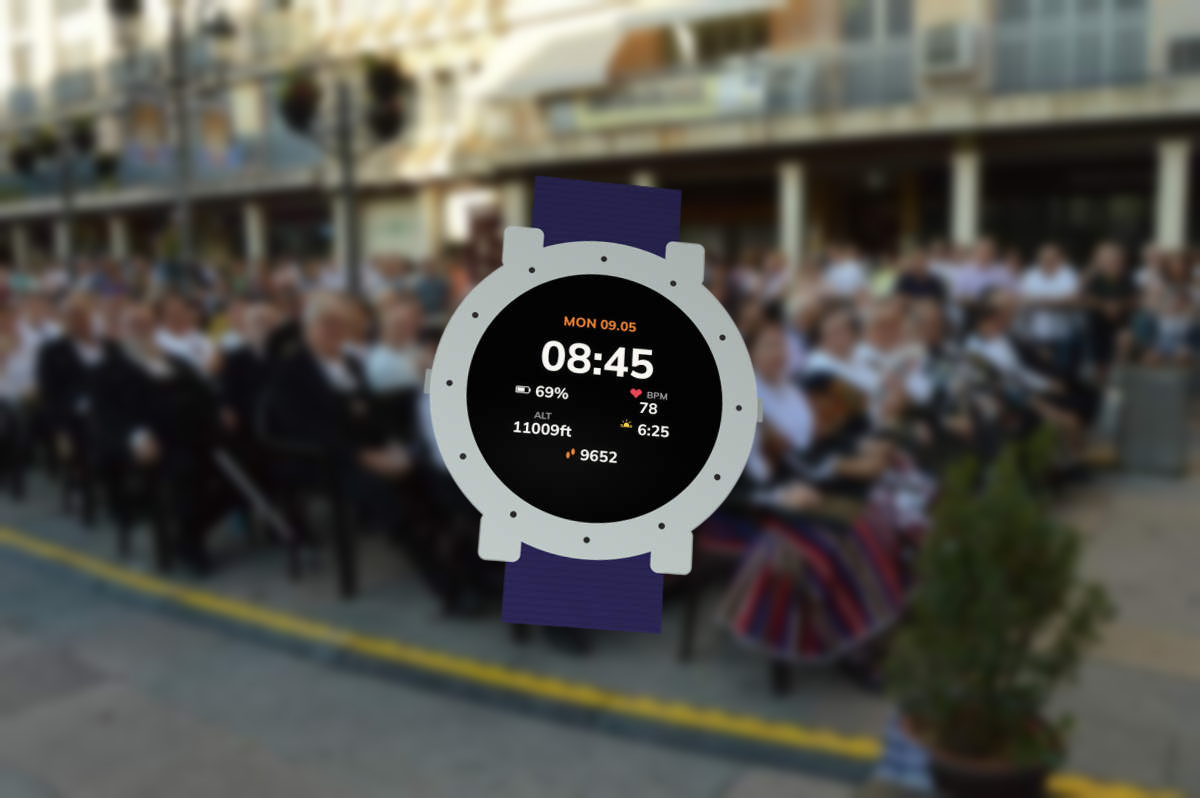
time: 8:45
